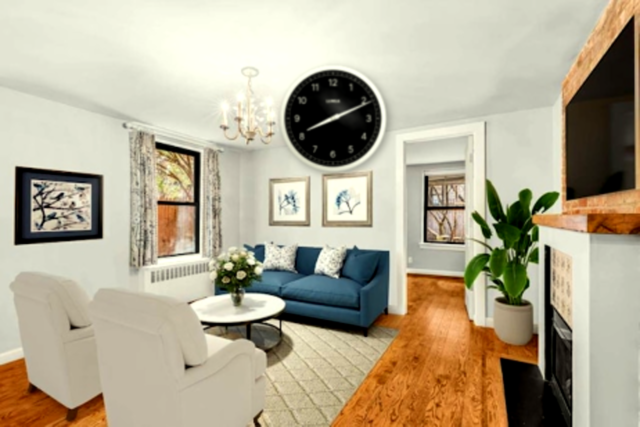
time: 8:11
